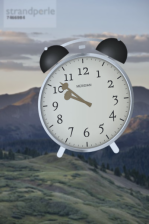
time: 9:52
